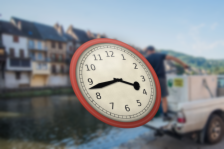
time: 3:43
